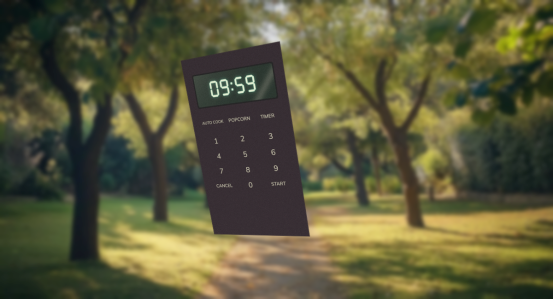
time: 9:59
